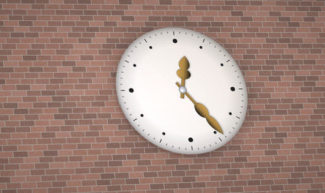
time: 12:24
